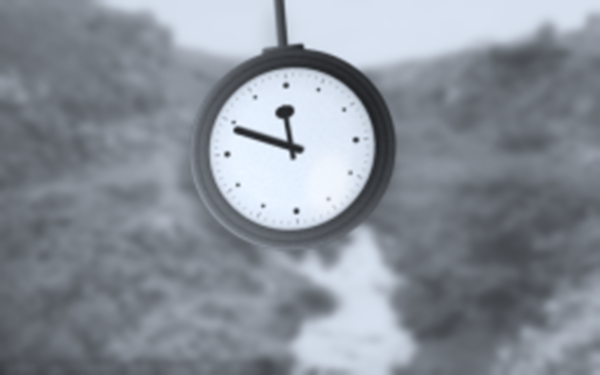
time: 11:49
